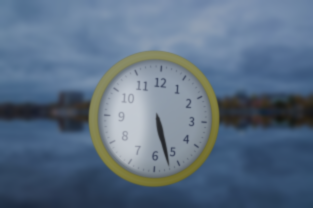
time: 5:27
